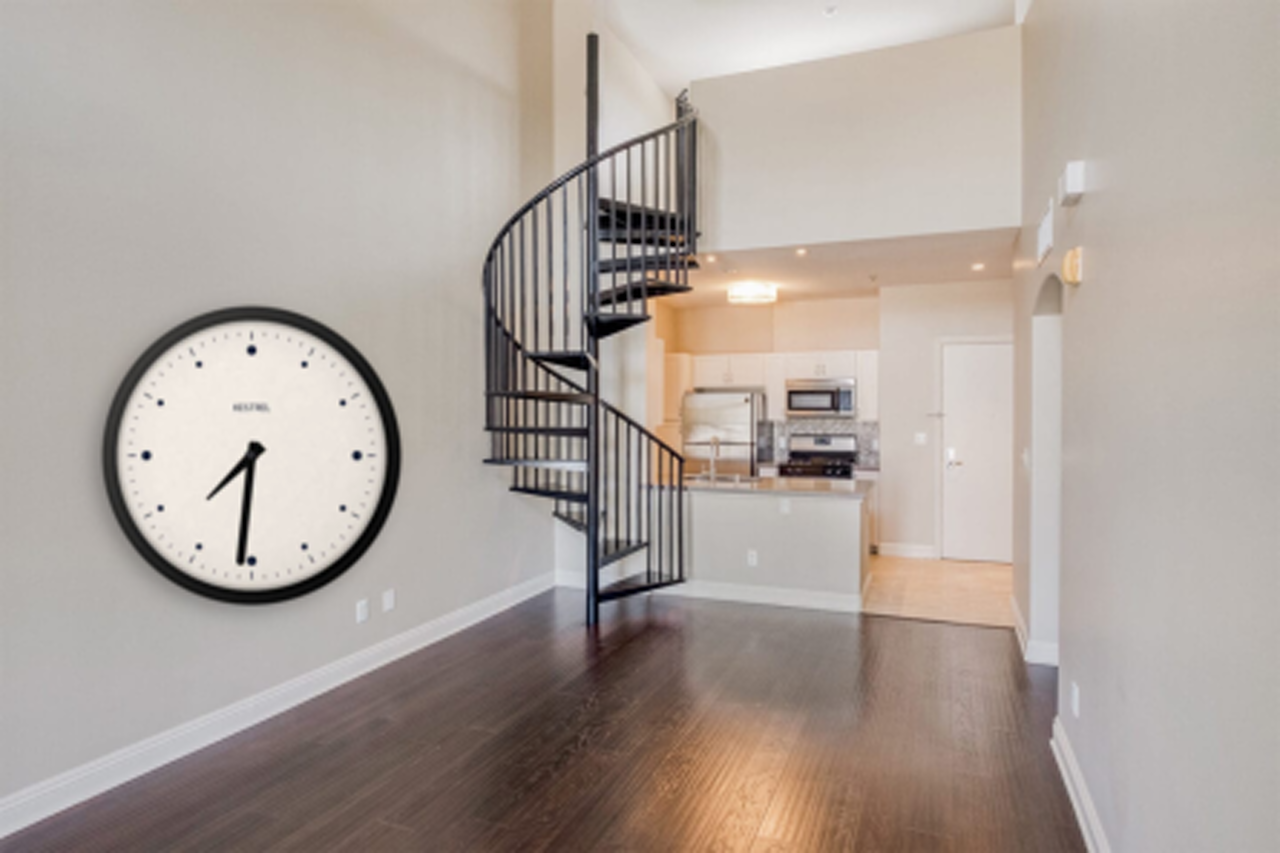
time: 7:31
